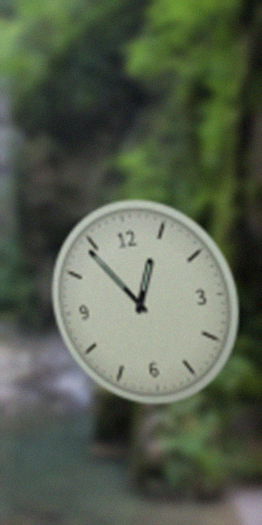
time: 12:54
